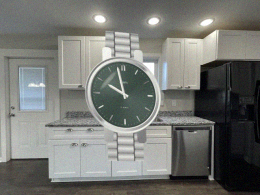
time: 9:58
